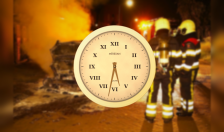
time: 5:32
